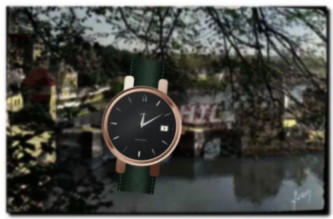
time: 12:09
